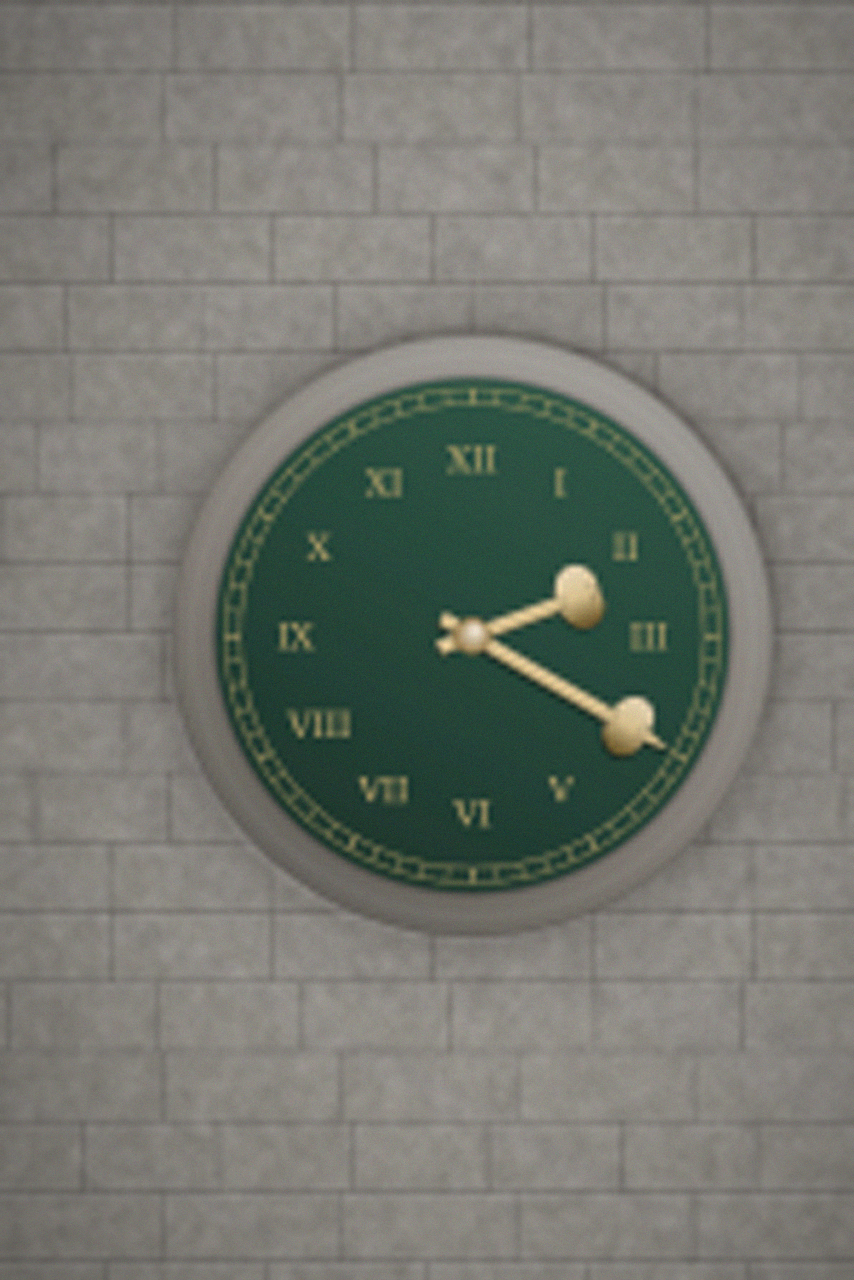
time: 2:20
